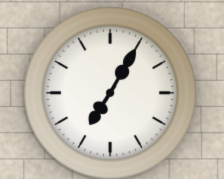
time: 7:05
